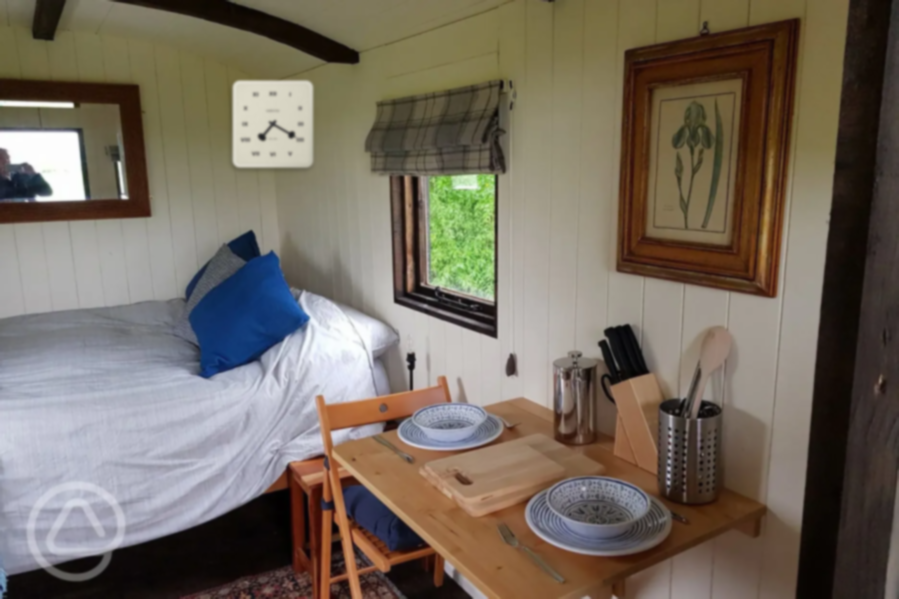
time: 7:20
